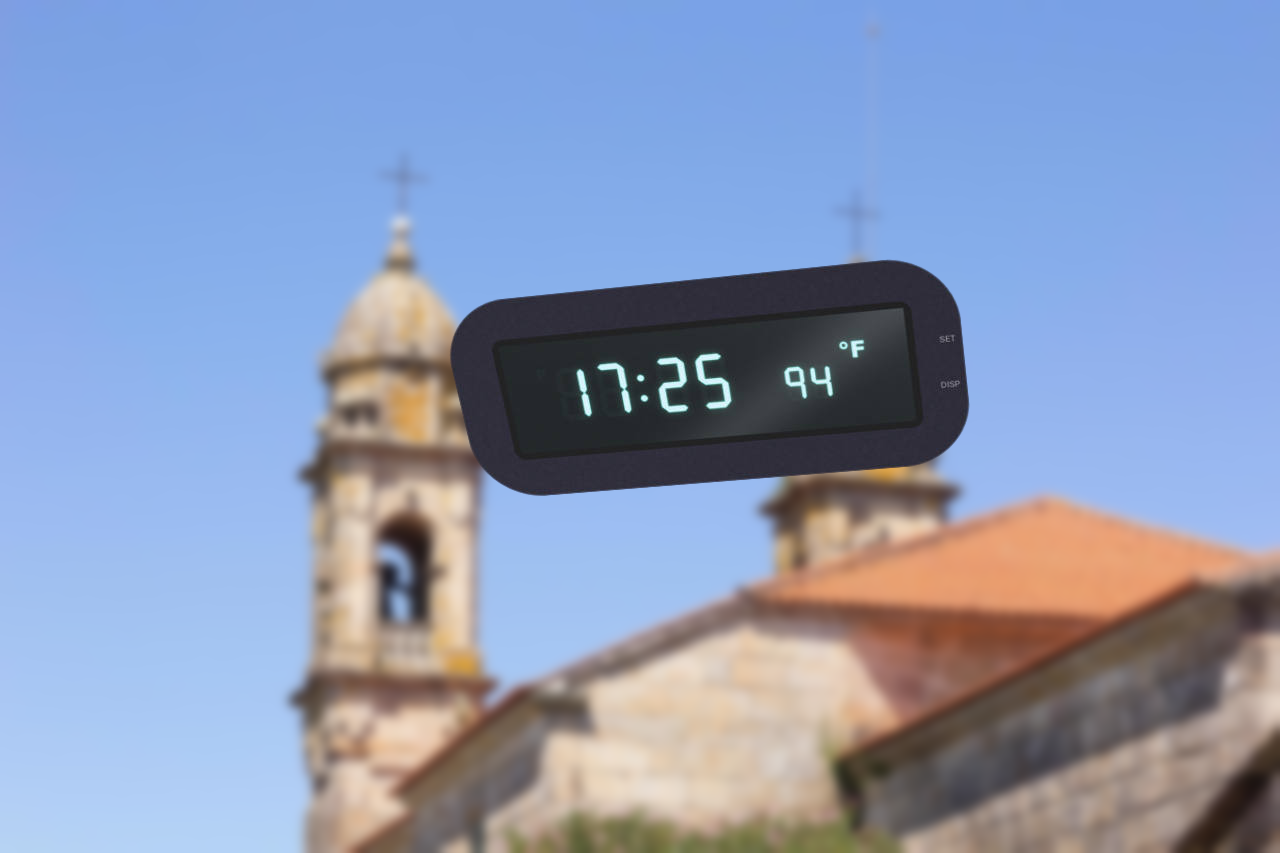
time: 17:25
